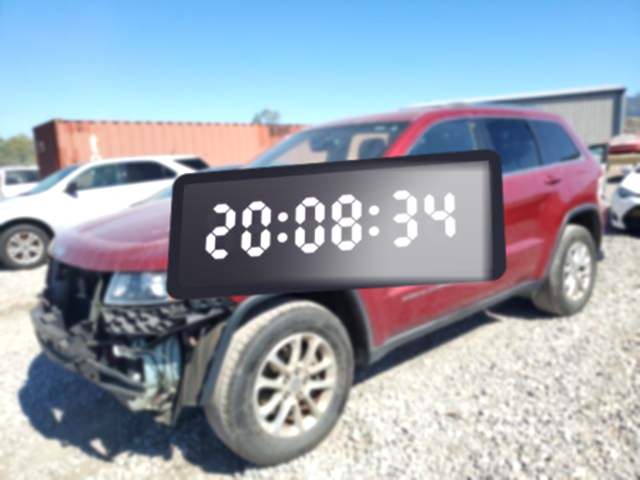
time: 20:08:34
